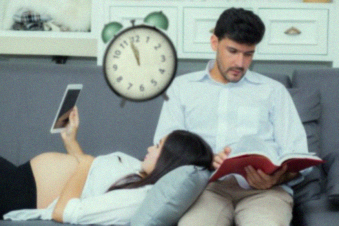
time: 11:58
